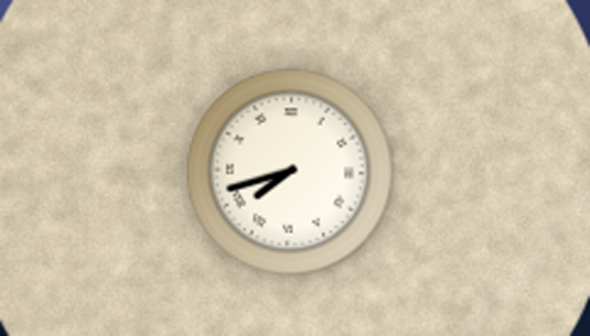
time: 7:42
